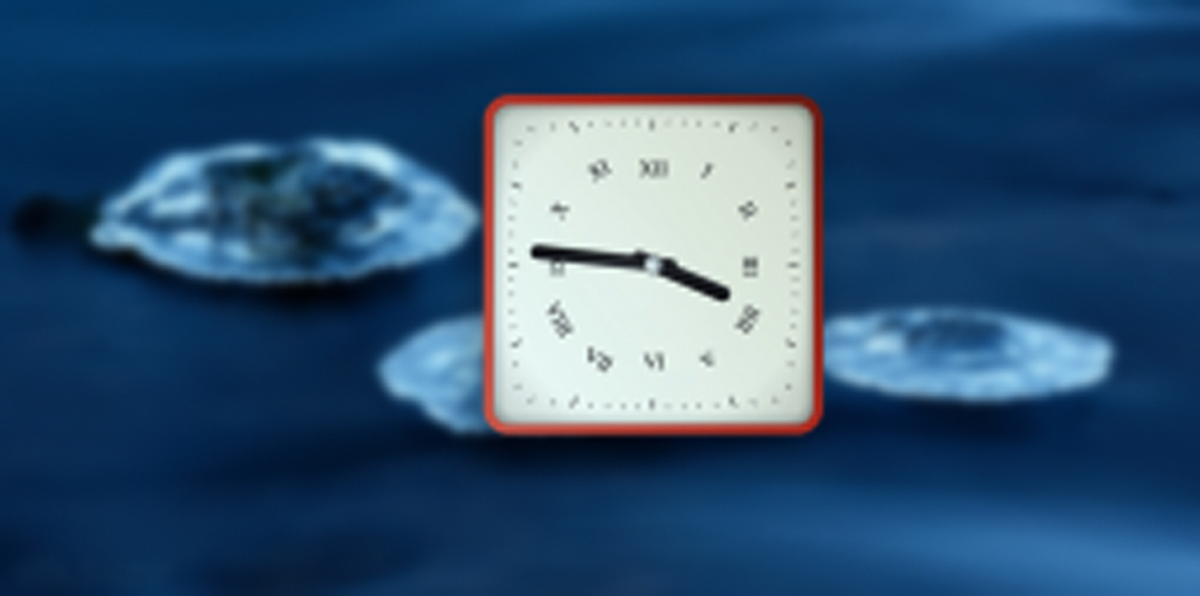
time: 3:46
